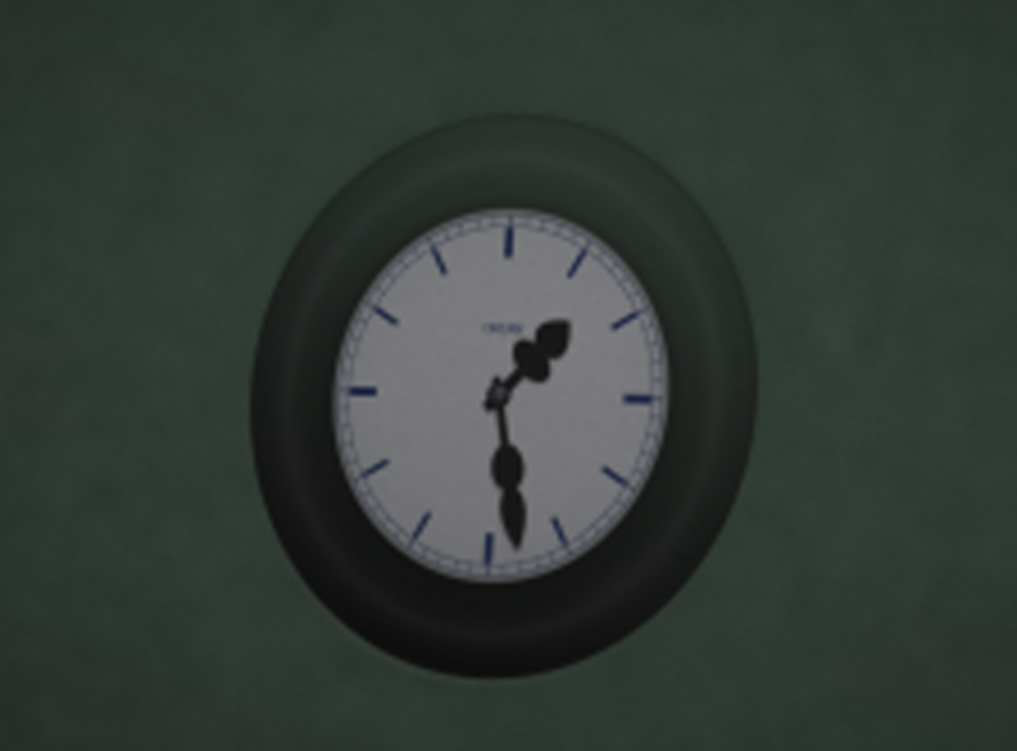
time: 1:28
